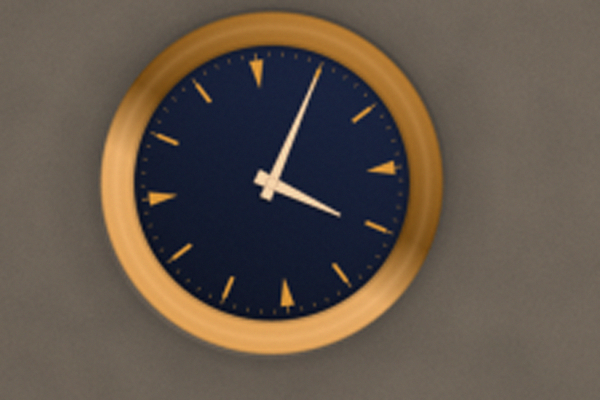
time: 4:05
